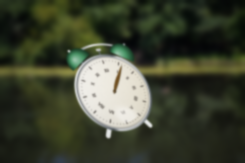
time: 1:06
